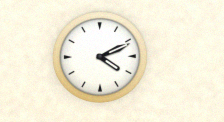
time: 4:11
